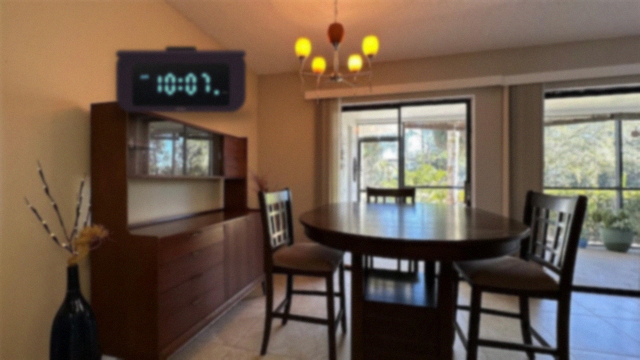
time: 10:07
